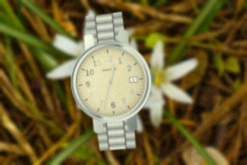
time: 12:33
